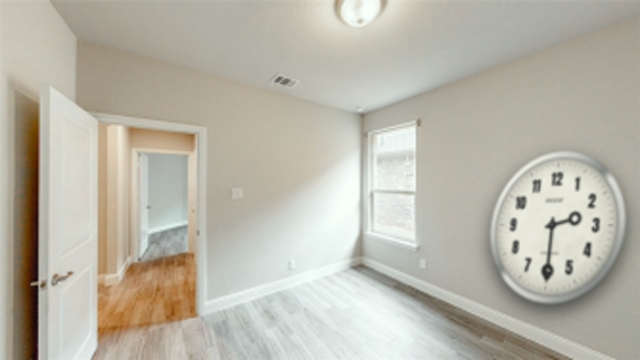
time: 2:30
